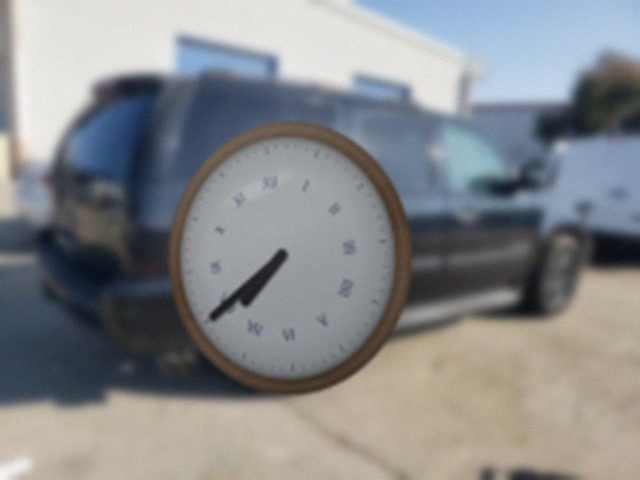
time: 7:40
